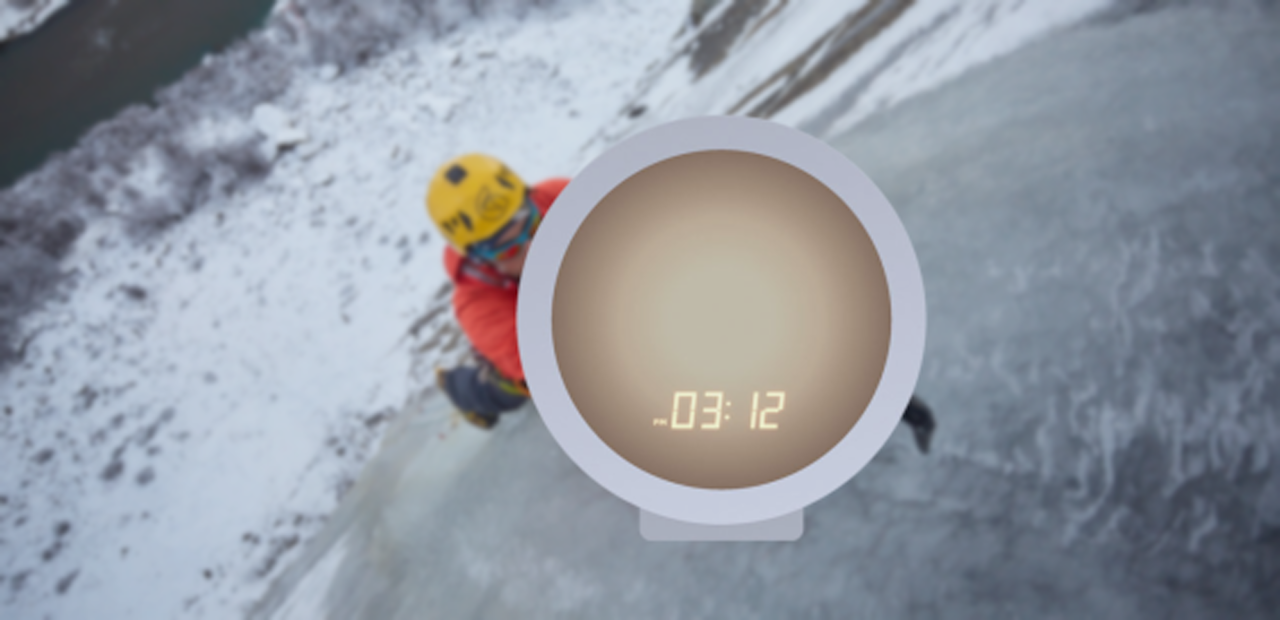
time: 3:12
